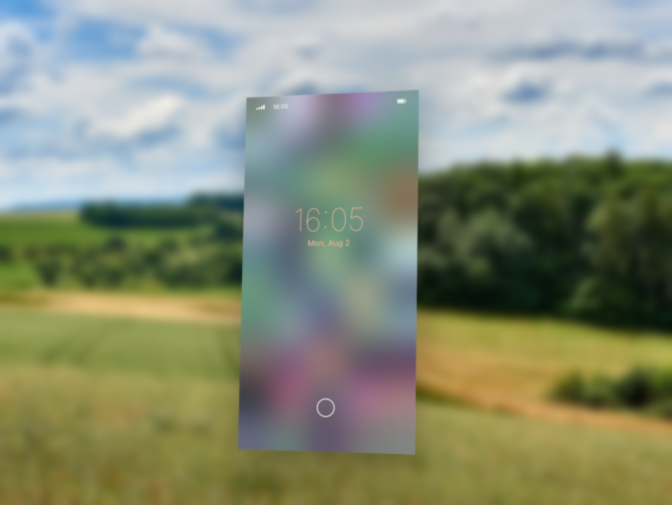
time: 16:05
